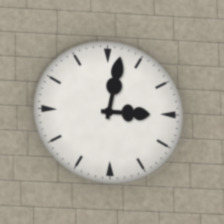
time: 3:02
